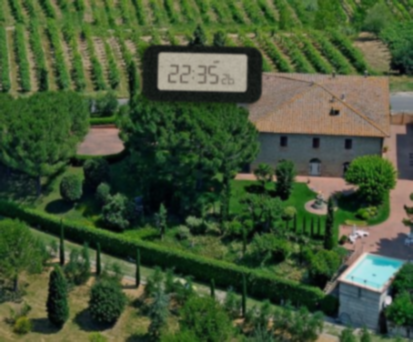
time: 22:35
